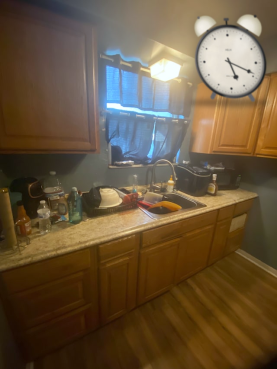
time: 5:19
